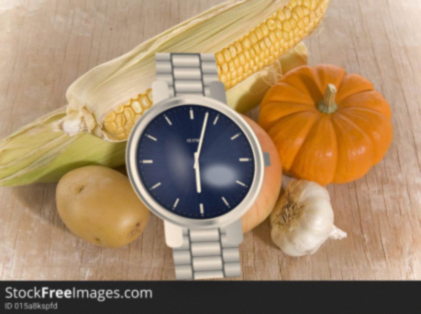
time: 6:03
